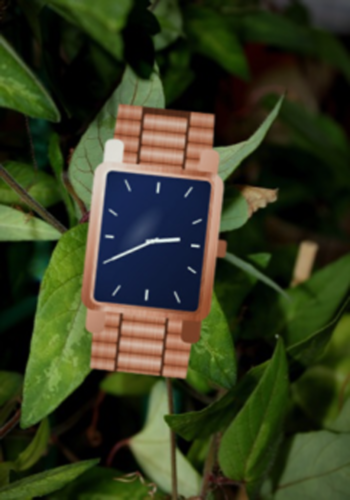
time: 2:40
